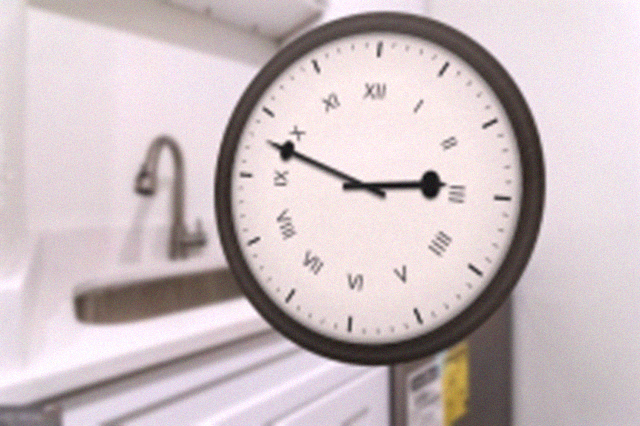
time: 2:48
